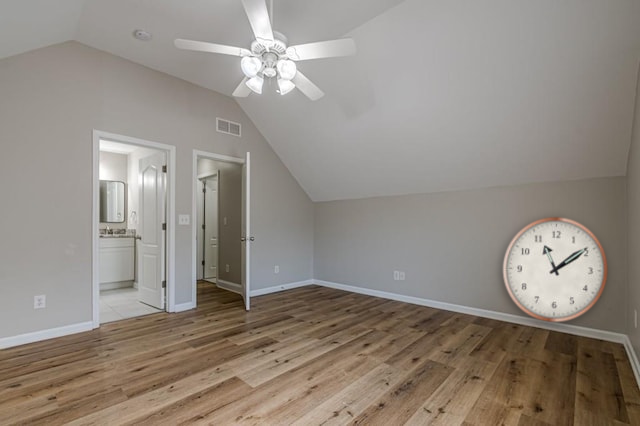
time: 11:09
